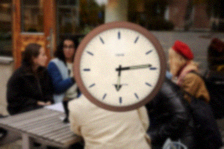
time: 6:14
